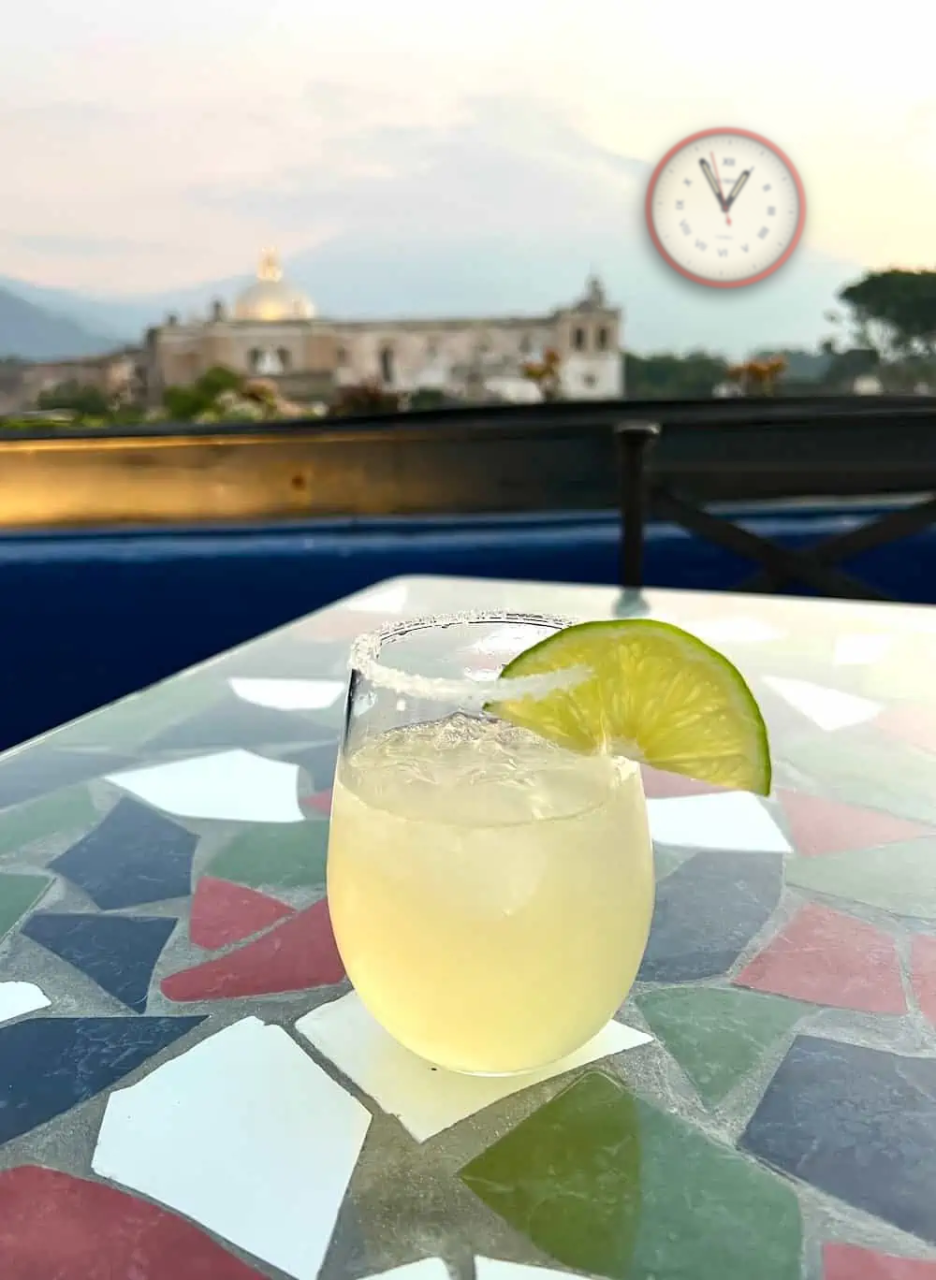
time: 12:54:57
